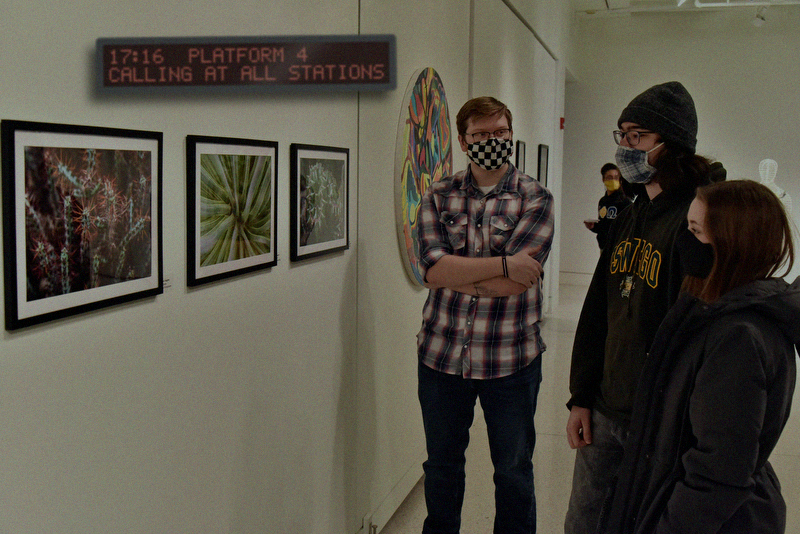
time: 17:16
